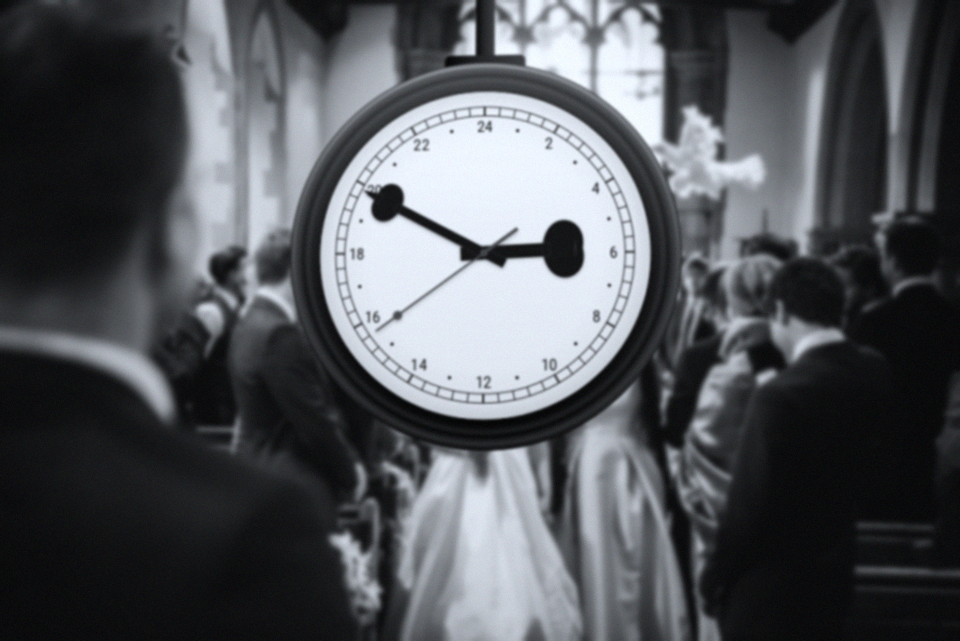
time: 5:49:39
